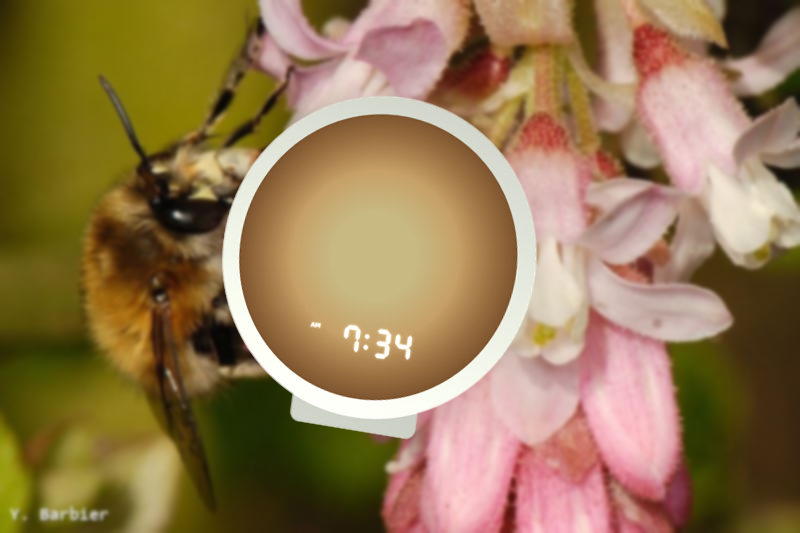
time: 7:34
